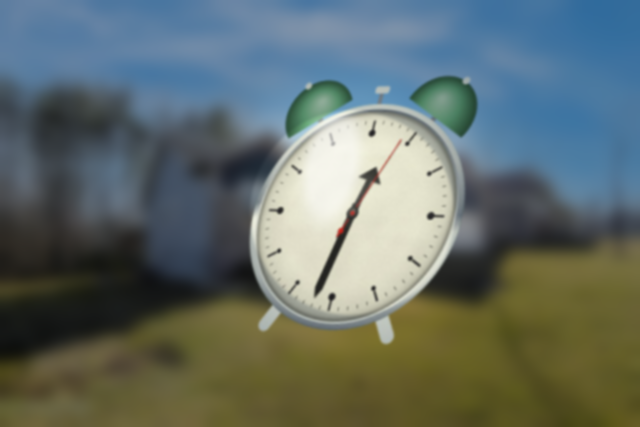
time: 12:32:04
